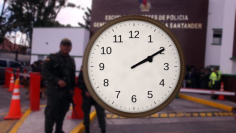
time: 2:10
